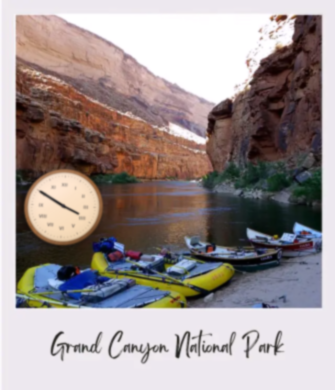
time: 3:50
